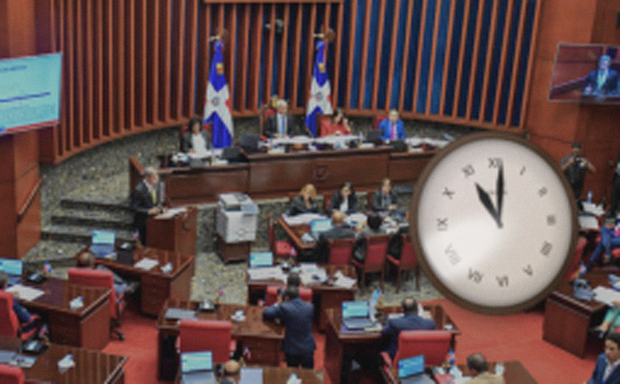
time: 11:01
